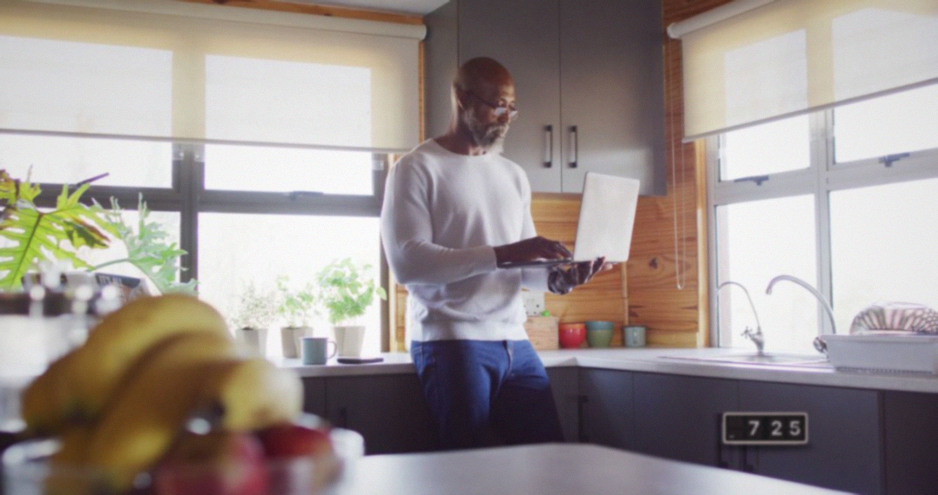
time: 7:25
